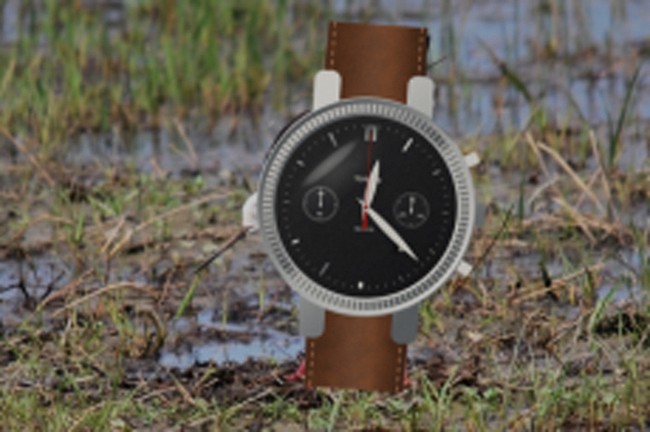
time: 12:22
